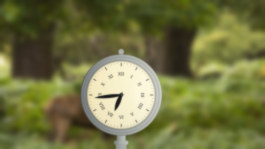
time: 6:44
